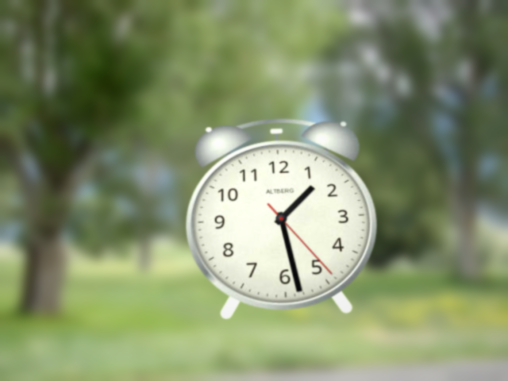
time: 1:28:24
